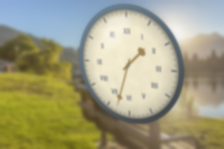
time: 1:33
